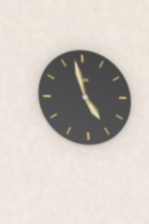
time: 4:58
